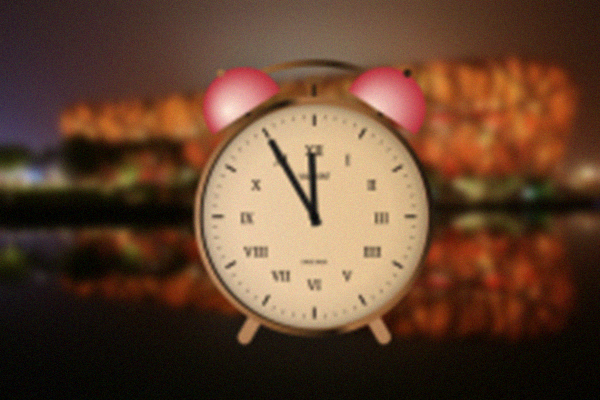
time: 11:55
